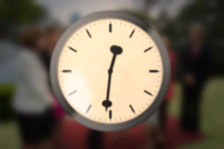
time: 12:31
